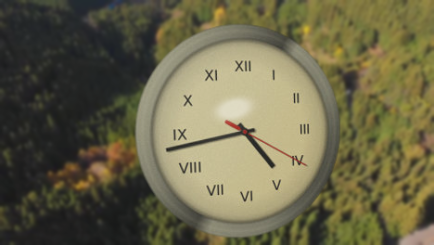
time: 4:43:20
